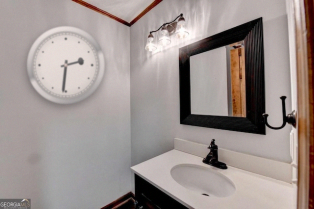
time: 2:31
